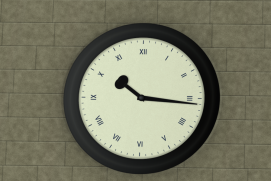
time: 10:16
